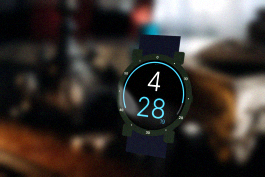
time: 4:28
